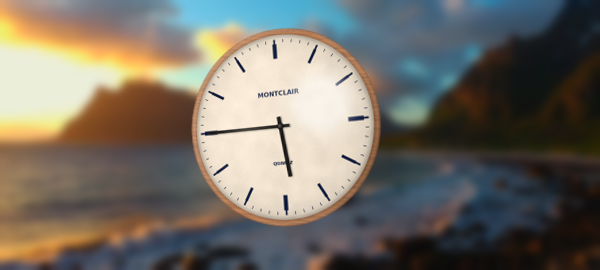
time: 5:45
